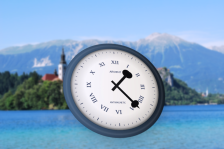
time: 1:23
